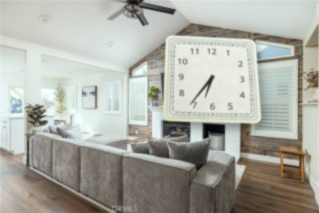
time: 6:36
